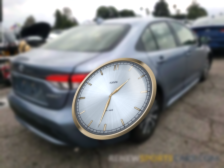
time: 1:32
